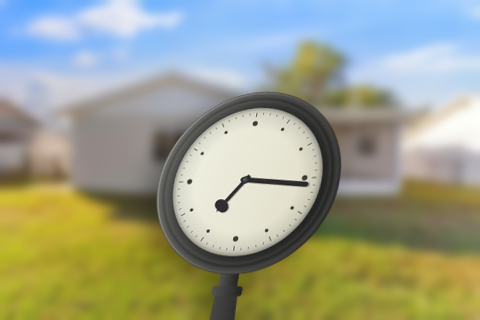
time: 7:16
